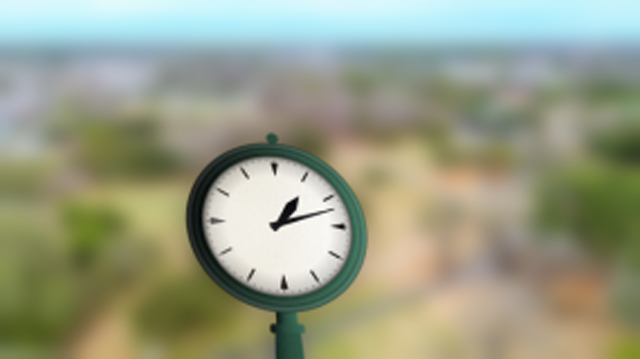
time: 1:12
